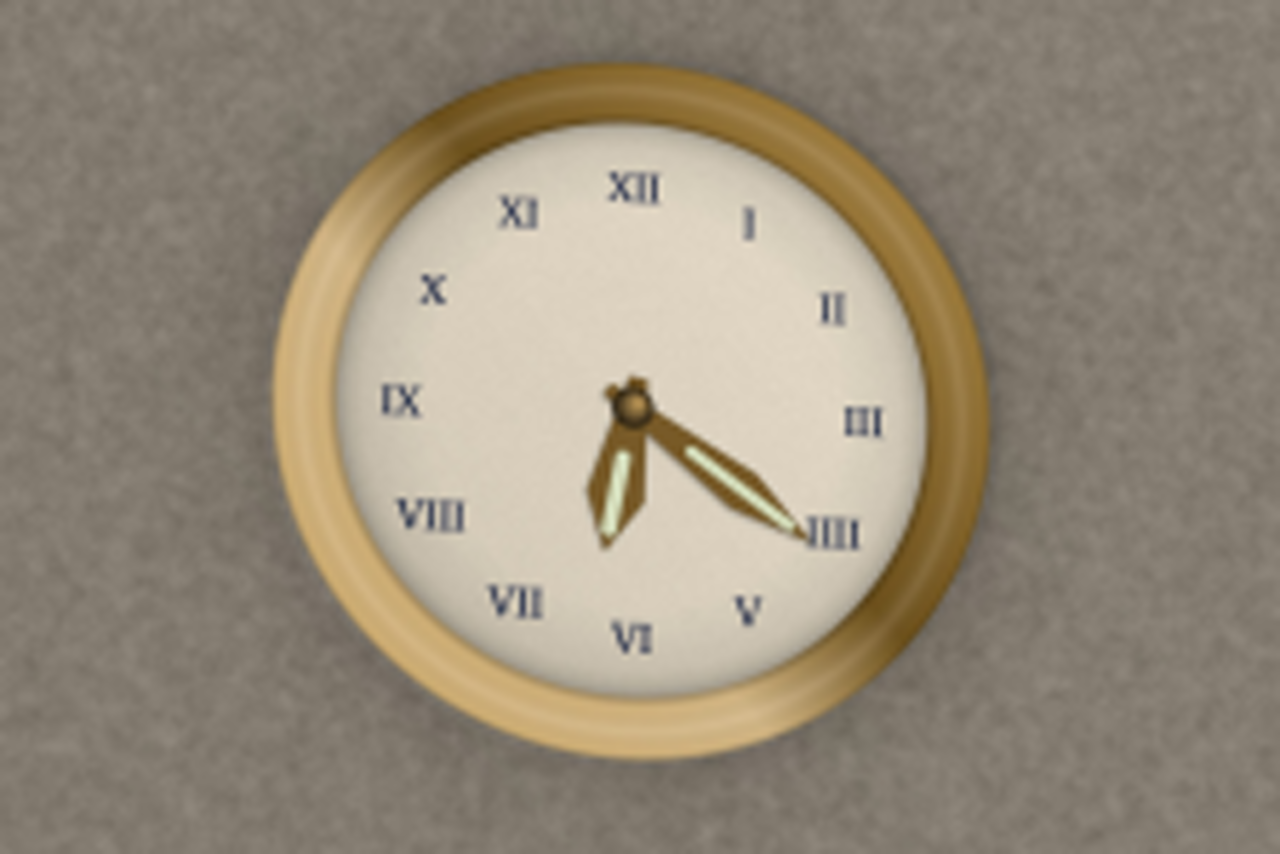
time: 6:21
